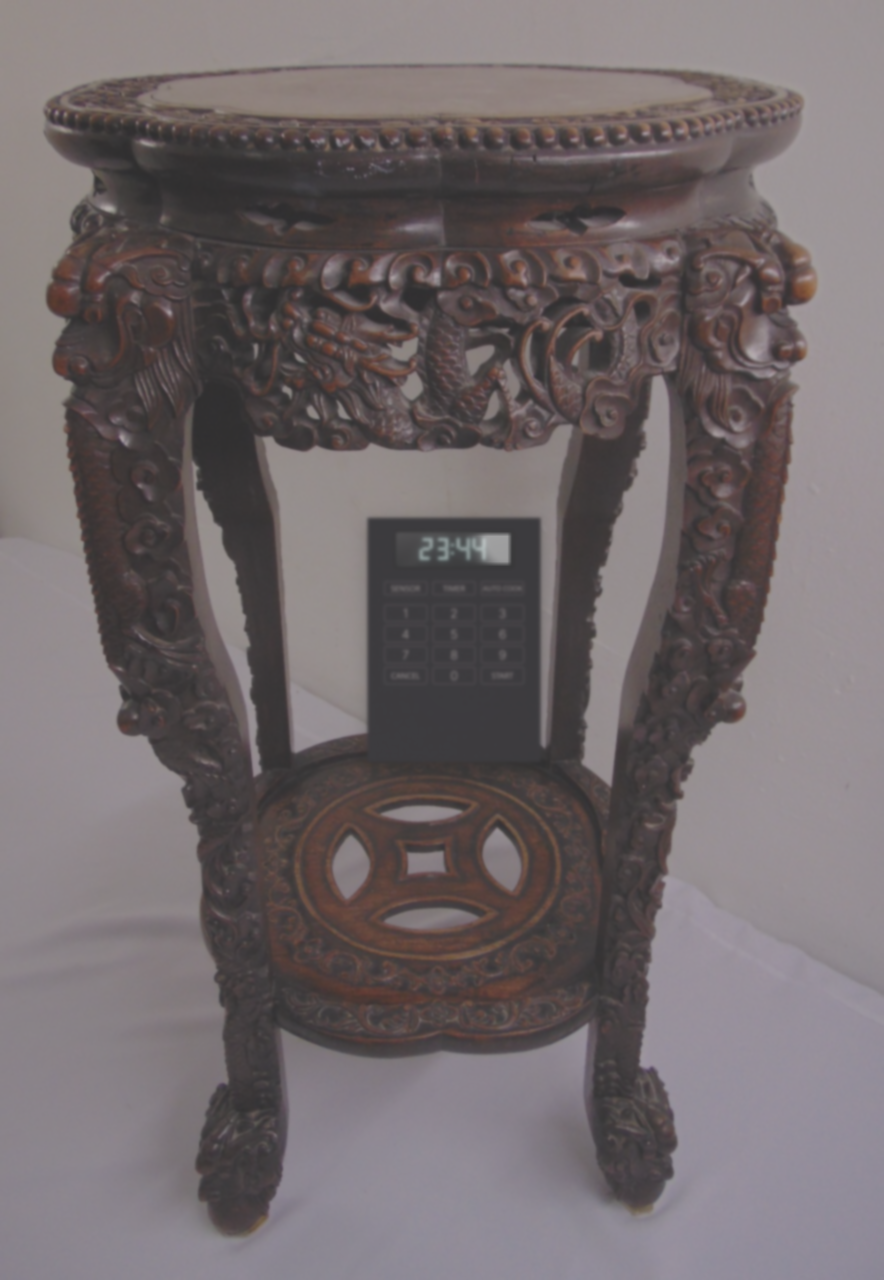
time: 23:44
